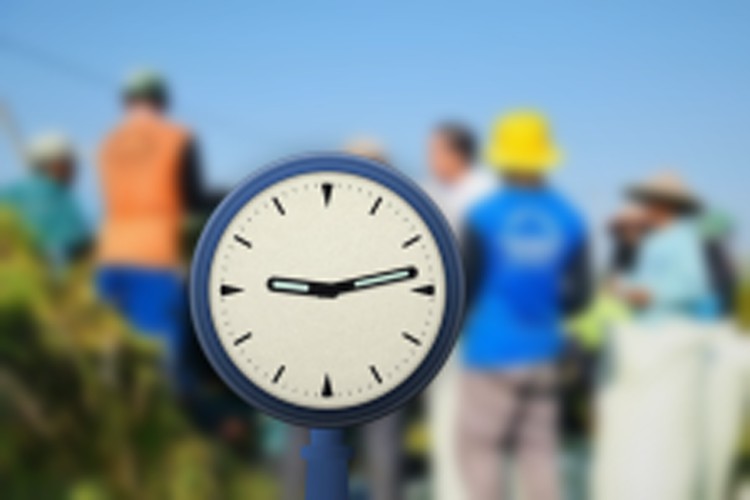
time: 9:13
